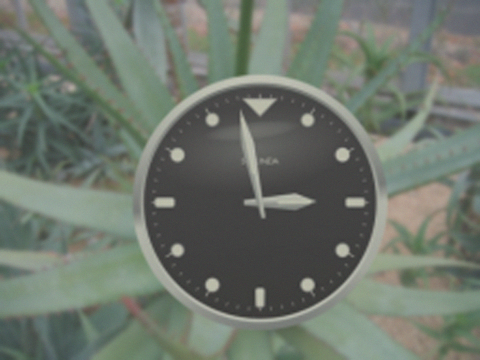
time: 2:58
